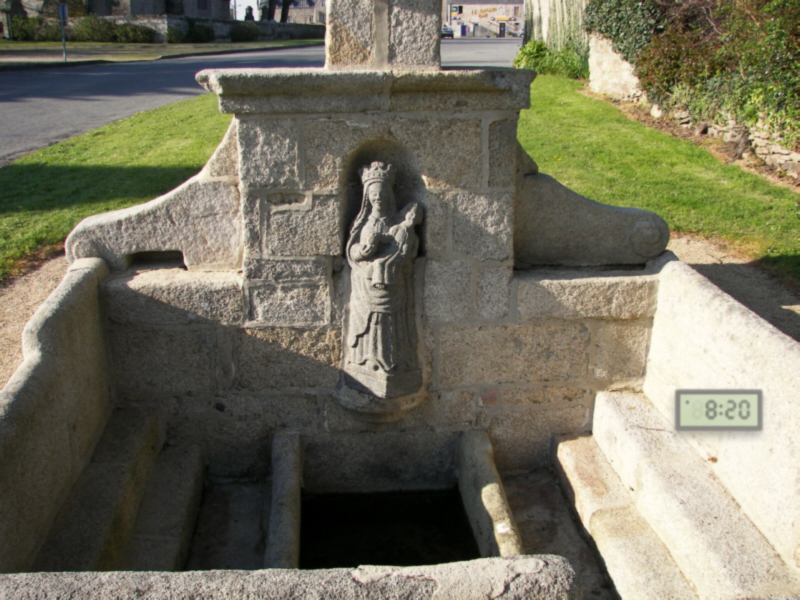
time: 8:20
